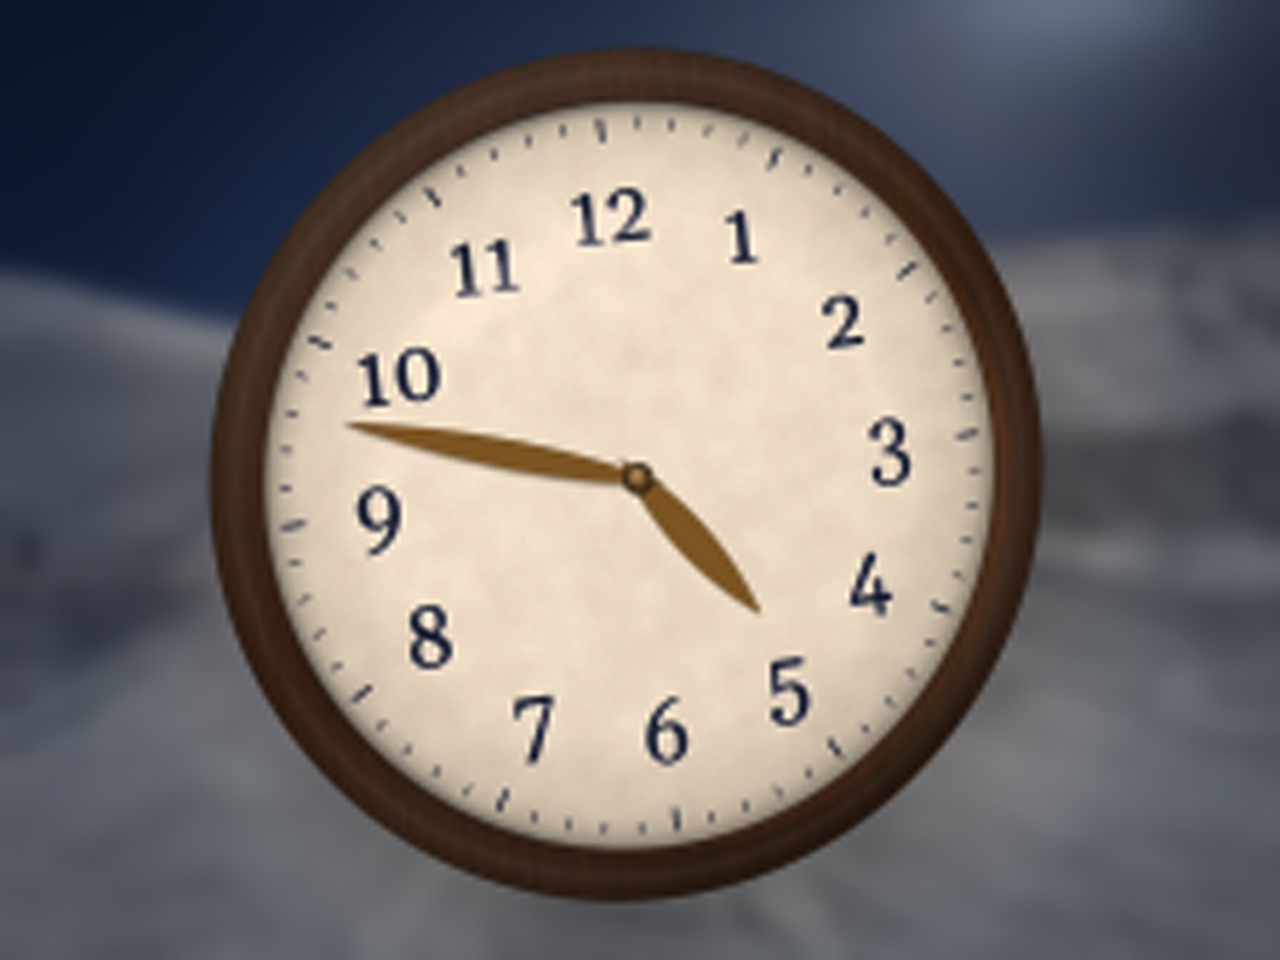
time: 4:48
